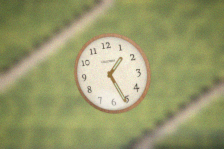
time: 1:26
